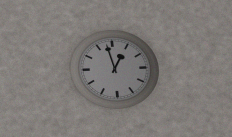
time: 12:58
